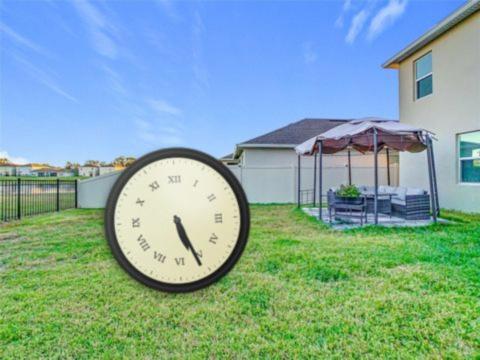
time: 5:26
